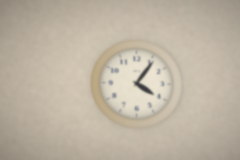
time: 4:06
